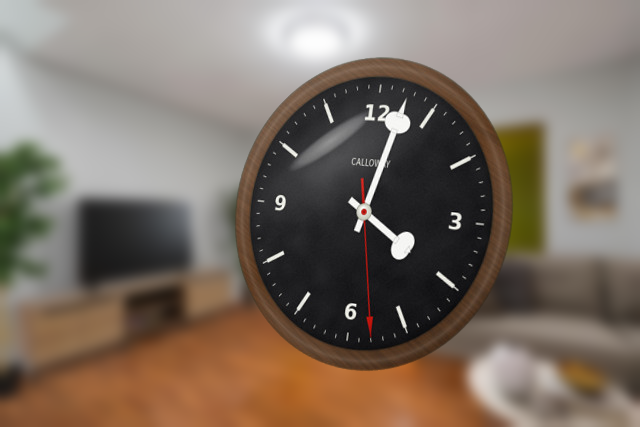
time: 4:02:28
